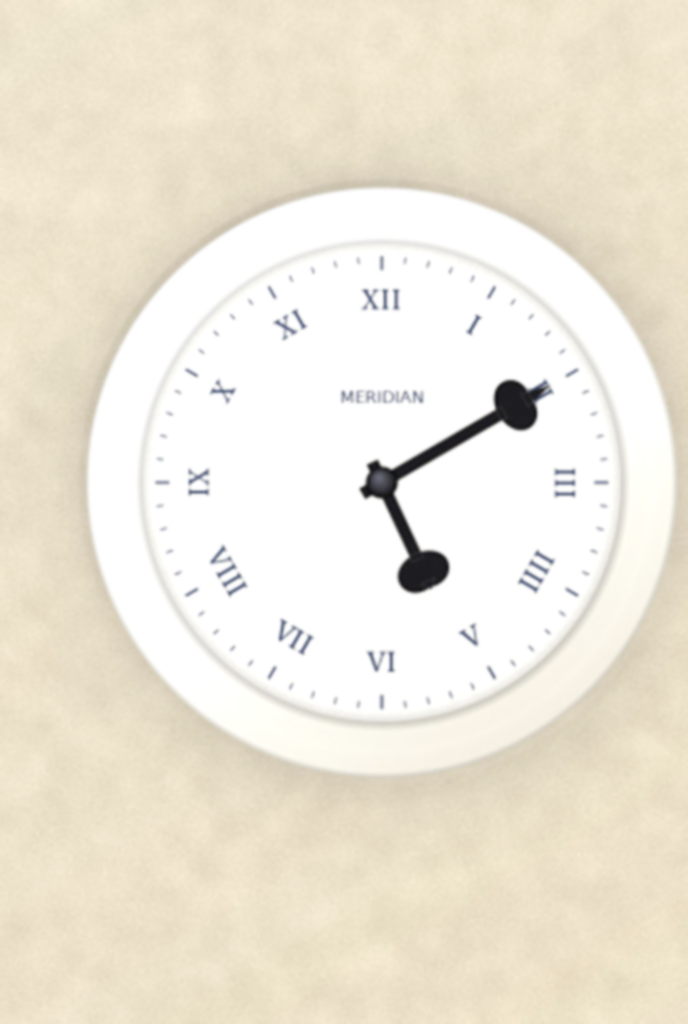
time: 5:10
